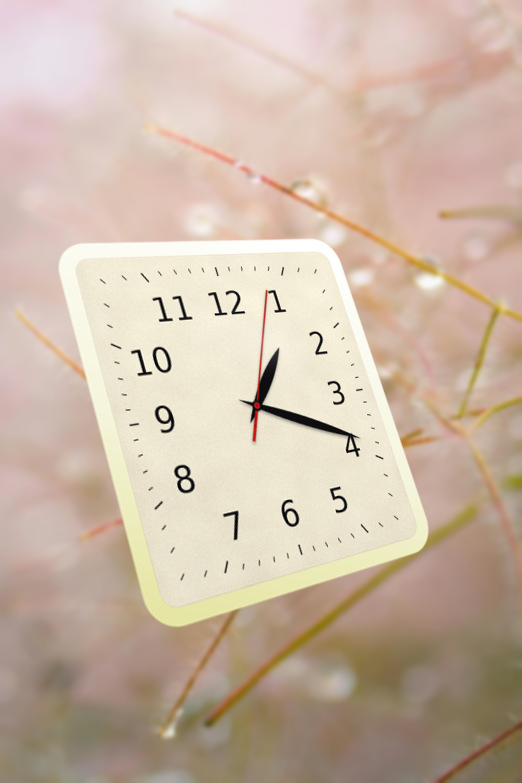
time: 1:19:04
